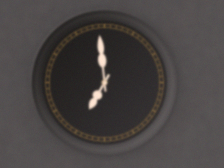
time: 6:59
